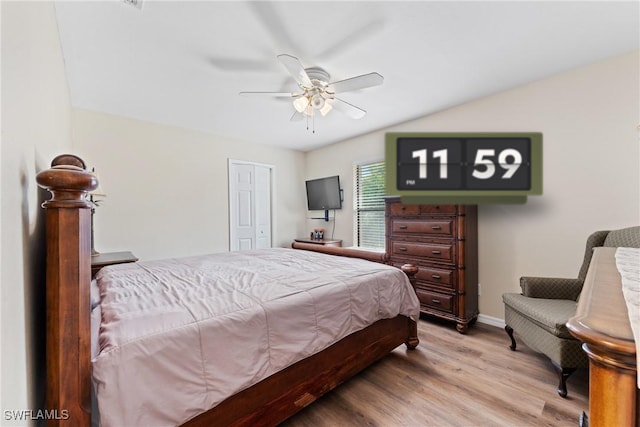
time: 11:59
